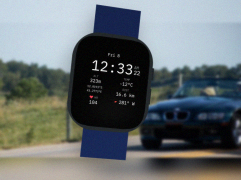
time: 12:33
